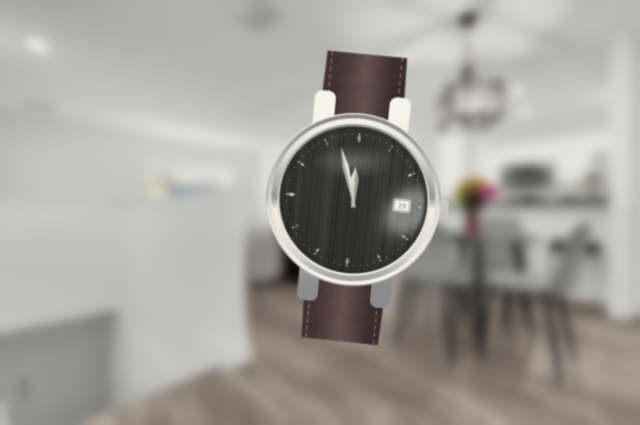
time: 11:57
